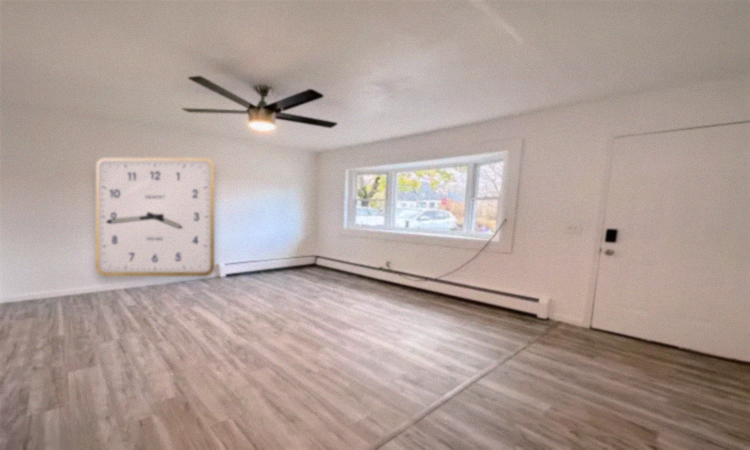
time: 3:44
